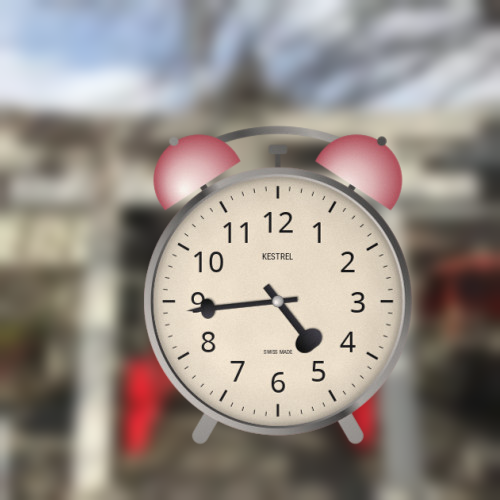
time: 4:44
